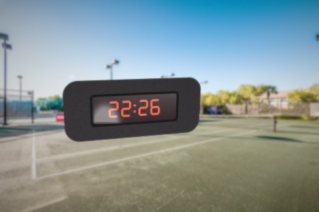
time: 22:26
